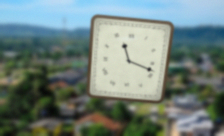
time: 11:18
